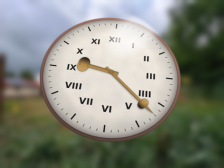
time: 9:22
